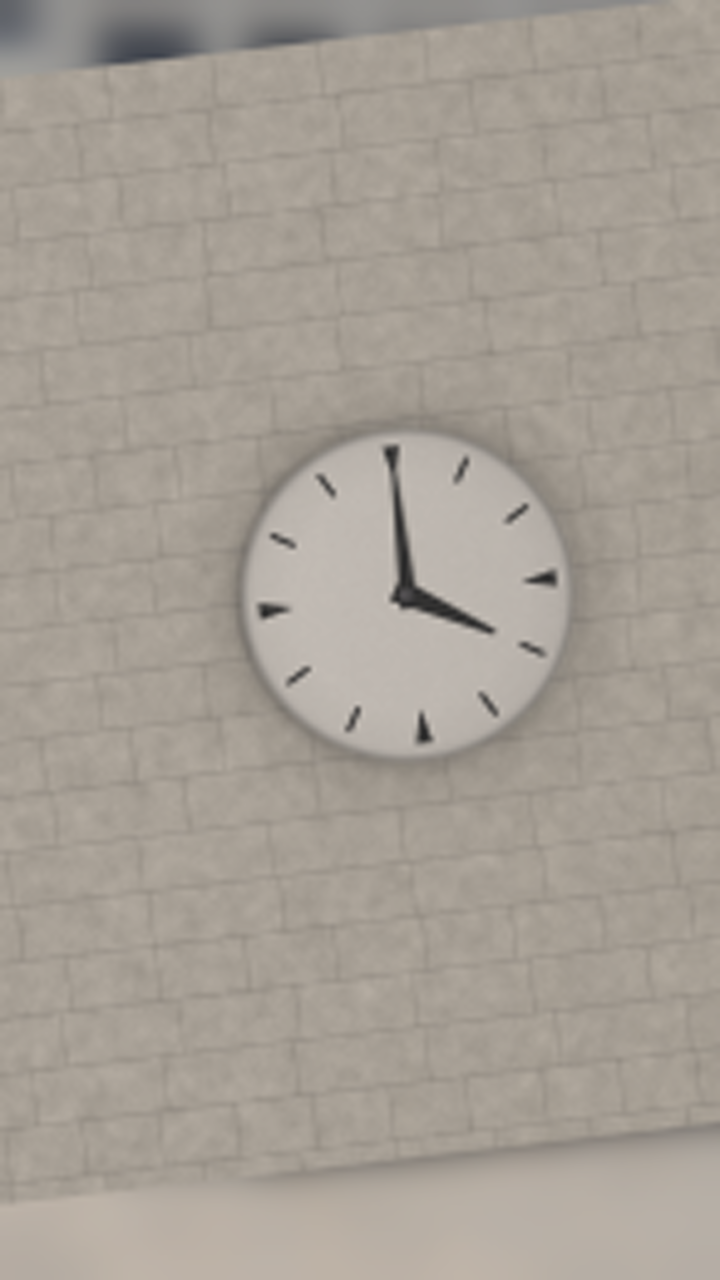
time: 4:00
